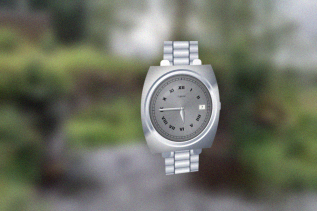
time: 5:45
